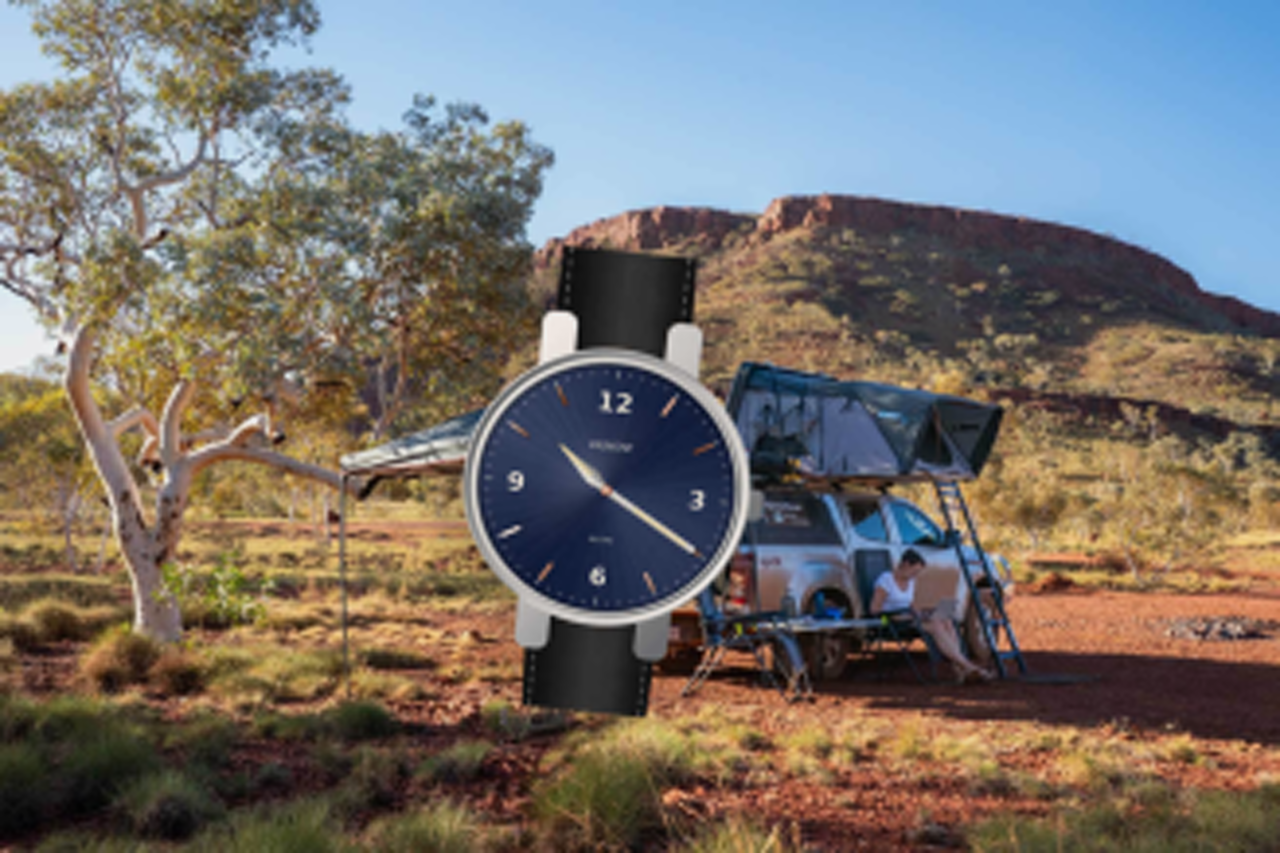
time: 10:20
